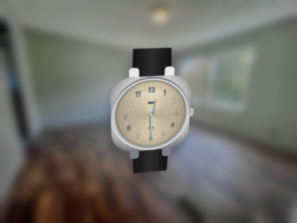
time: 12:30
